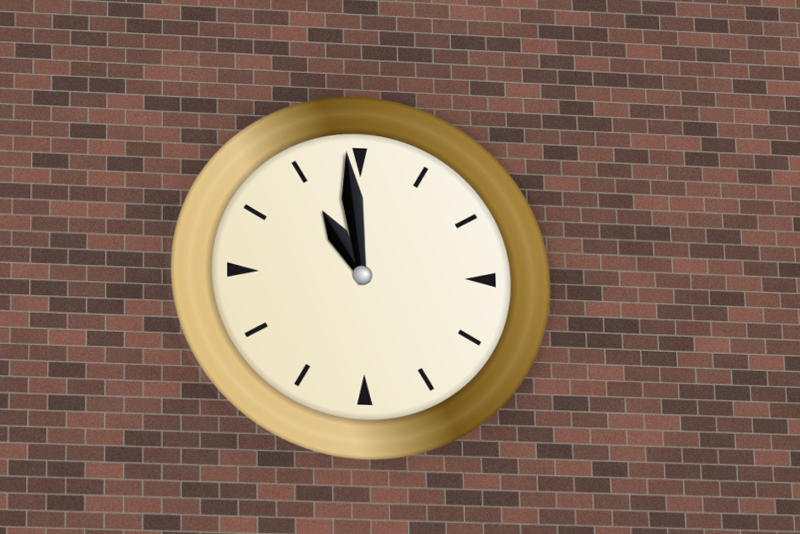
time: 10:59
